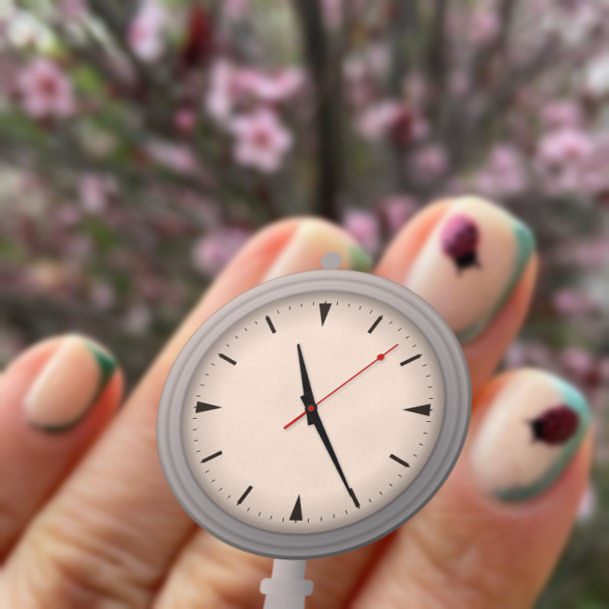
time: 11:25:08
